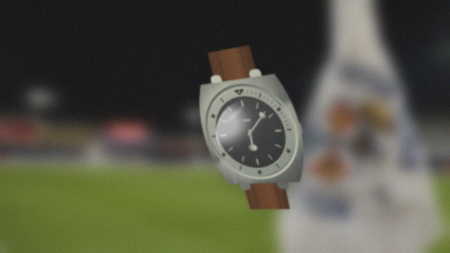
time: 6:08
